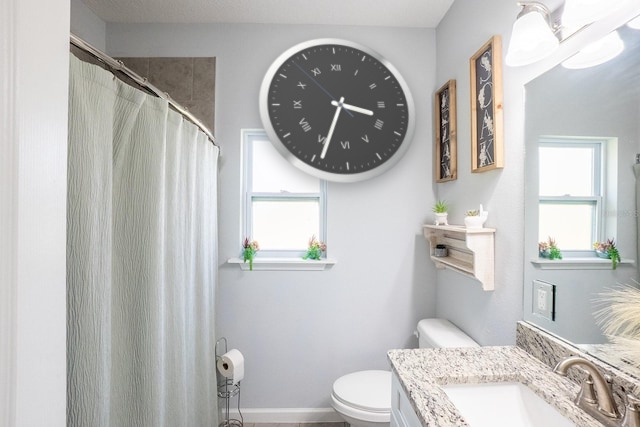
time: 3:33:53
